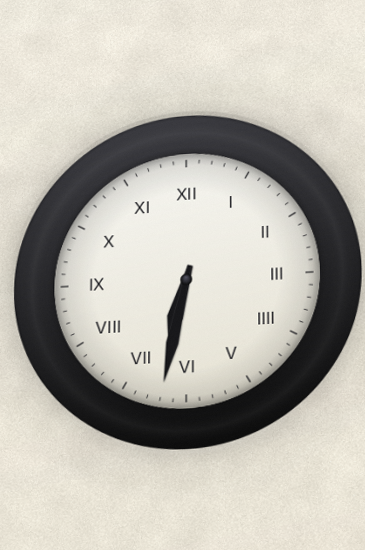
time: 6:32
